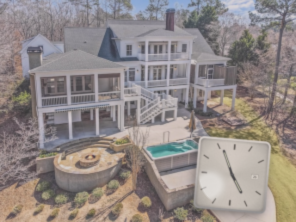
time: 4:56
